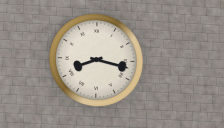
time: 8:17
